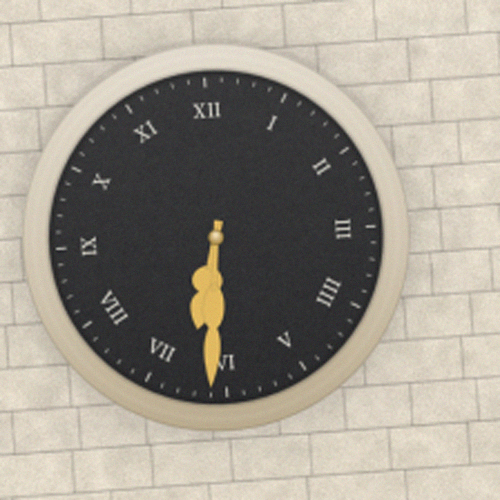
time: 6:31
